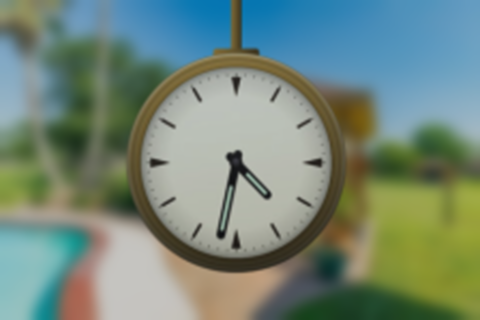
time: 4:32
